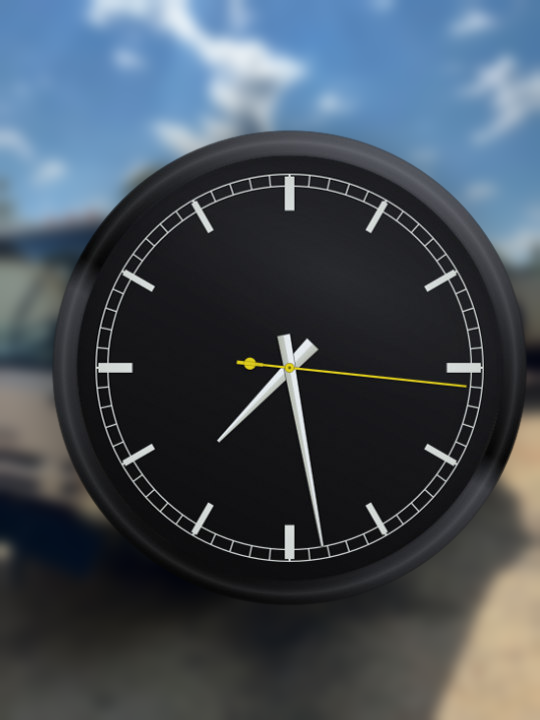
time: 7:28:16
